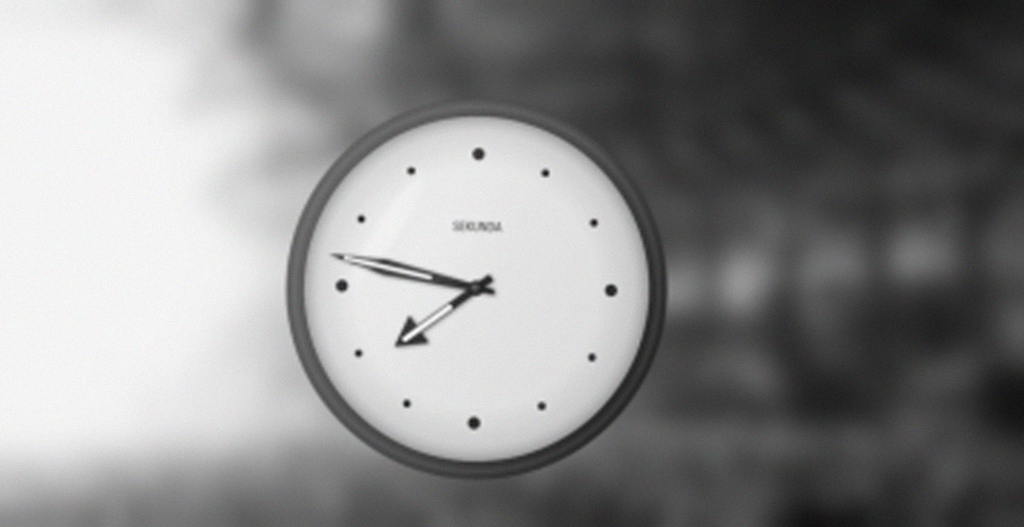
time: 7:47
